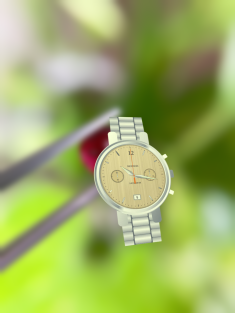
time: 10:17
